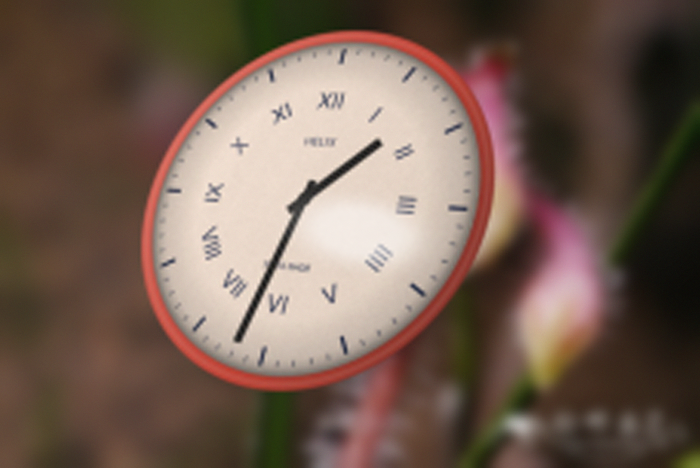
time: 1:32
